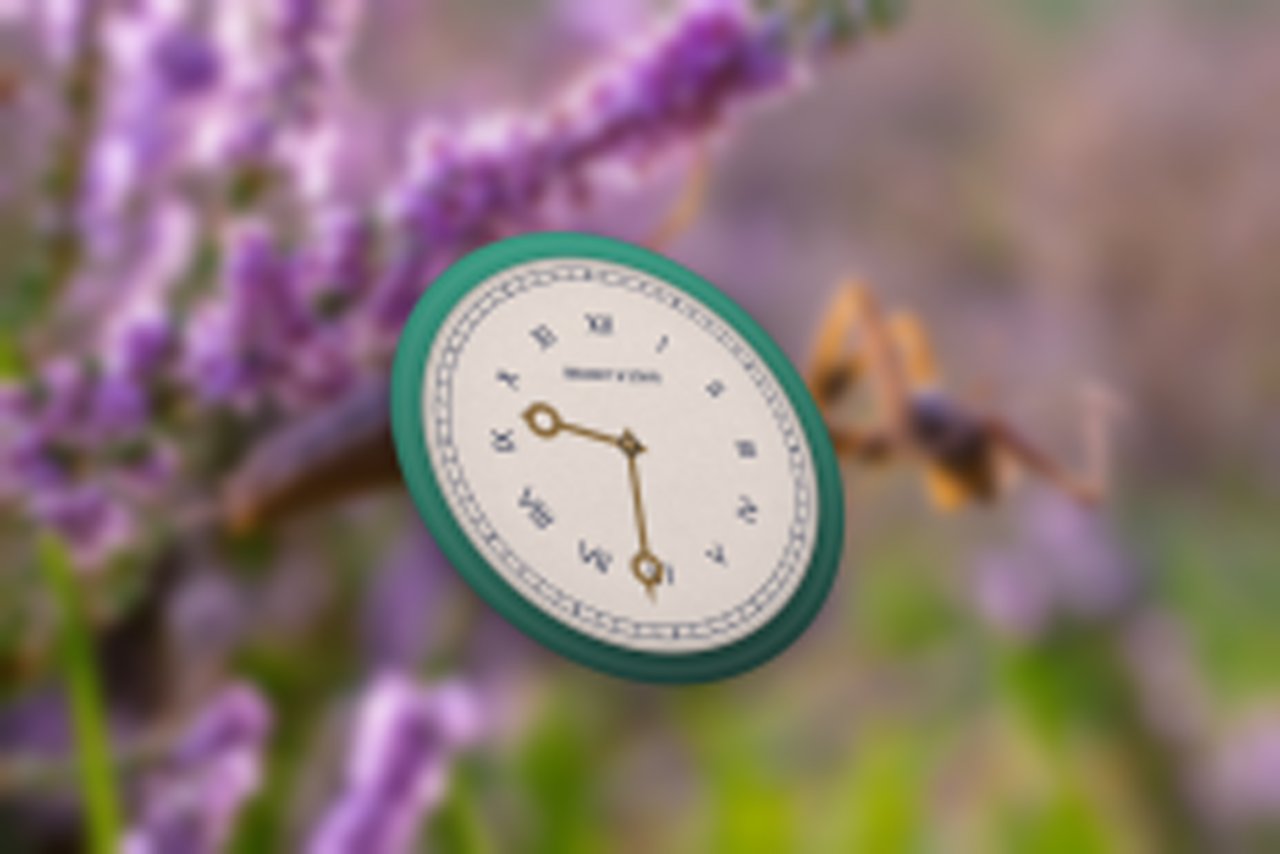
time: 9:31
